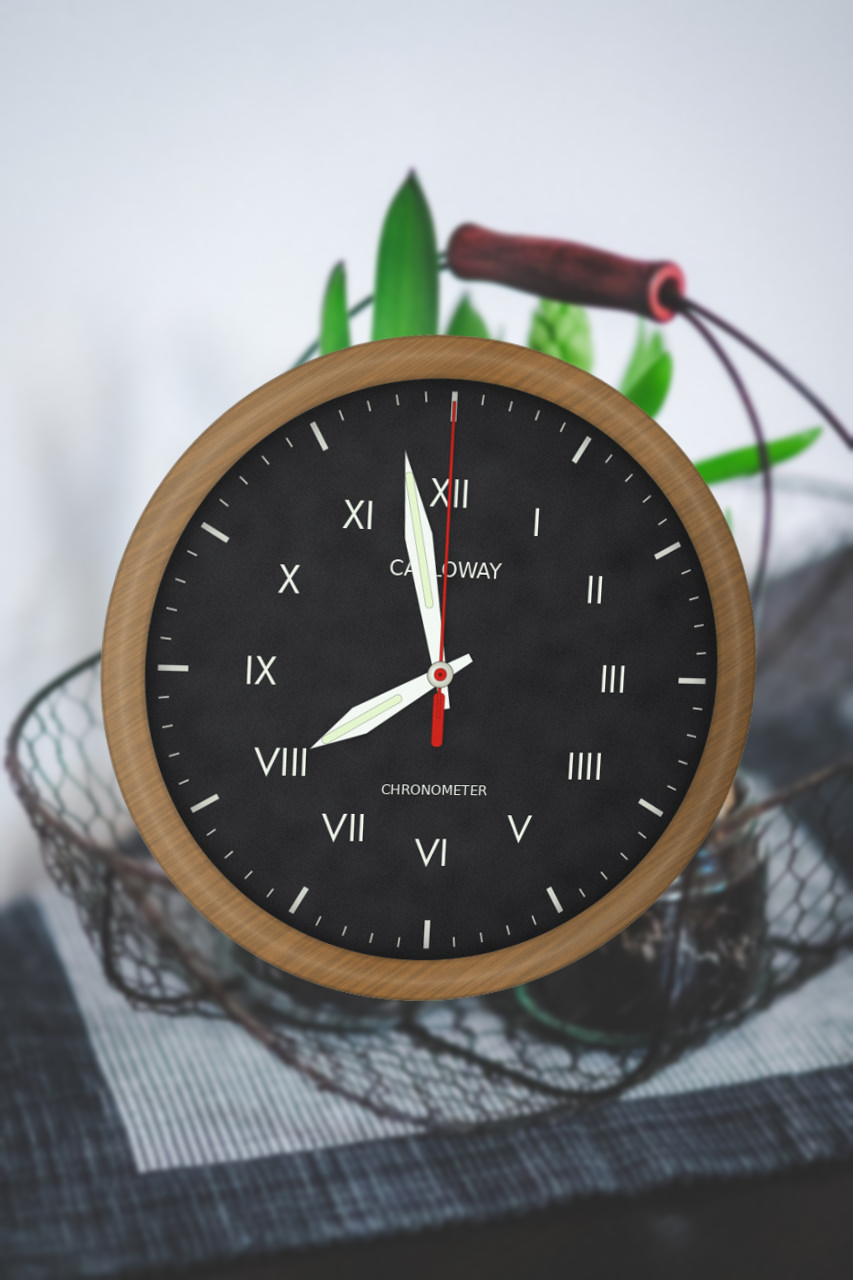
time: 7:58:00
